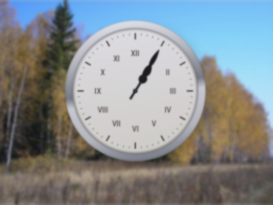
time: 1:05
